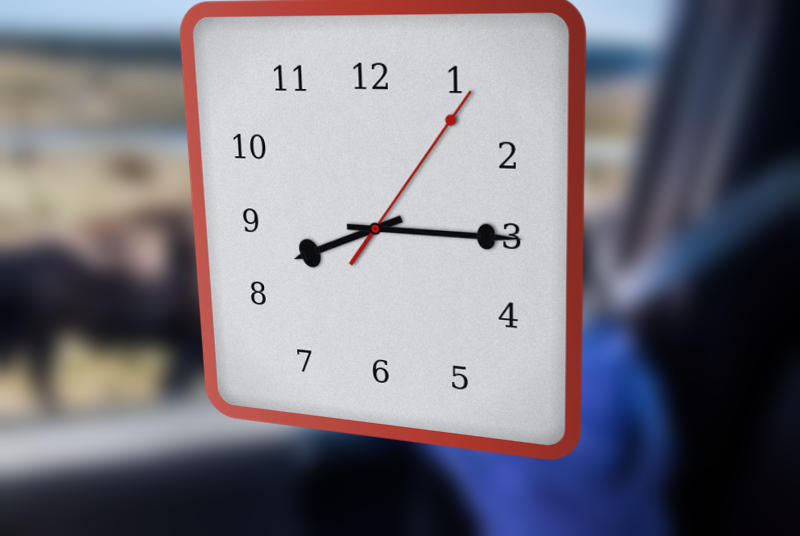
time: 8:15:06
